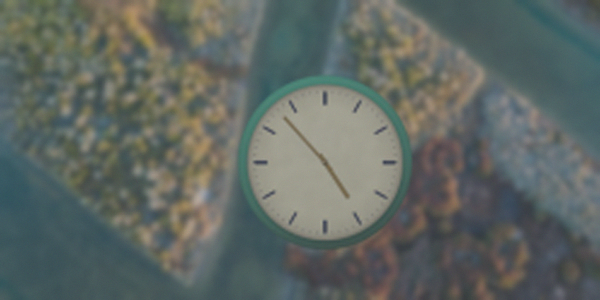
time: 4:53
